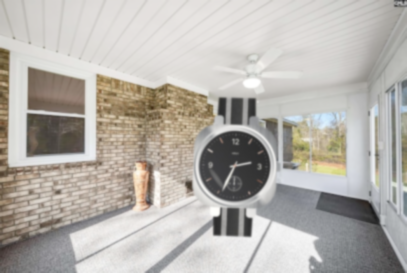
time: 2:34
